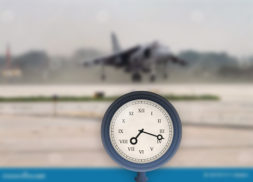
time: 7:18
